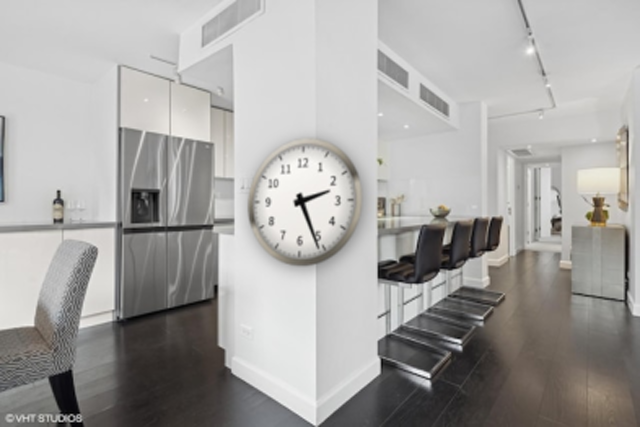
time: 2:26
